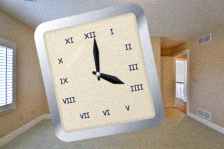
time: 4:01
